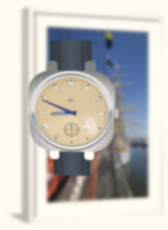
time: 8:49
